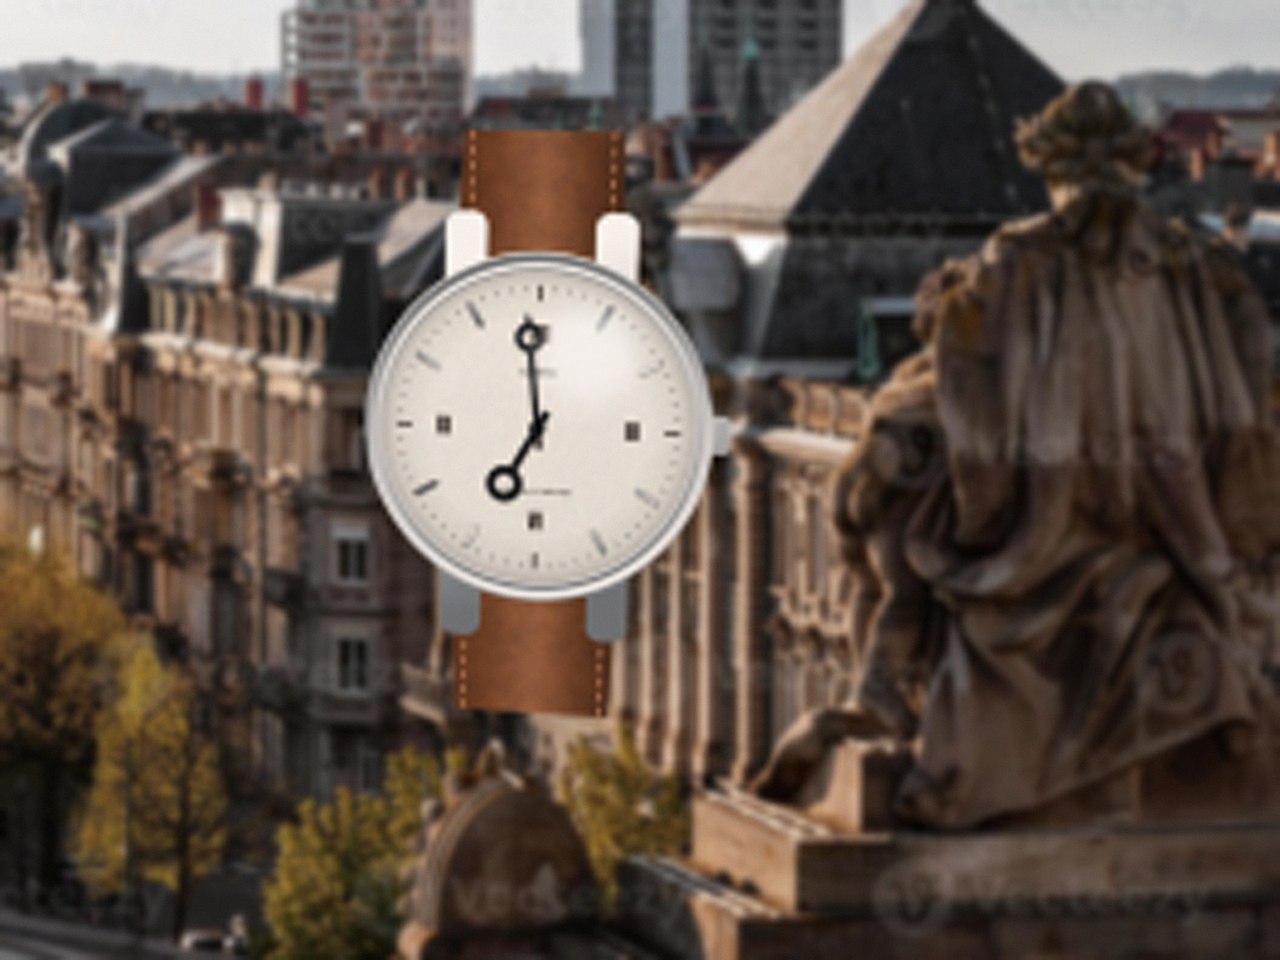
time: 6:59
